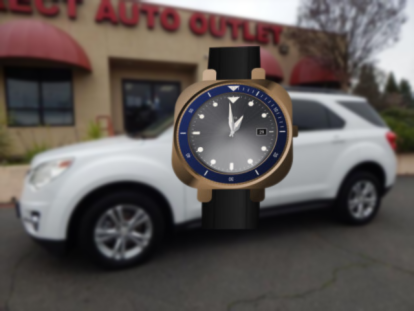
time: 12:59
